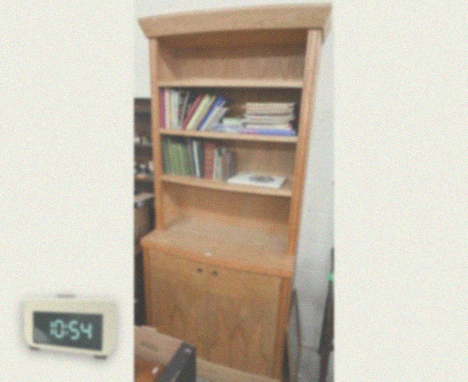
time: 10:54
